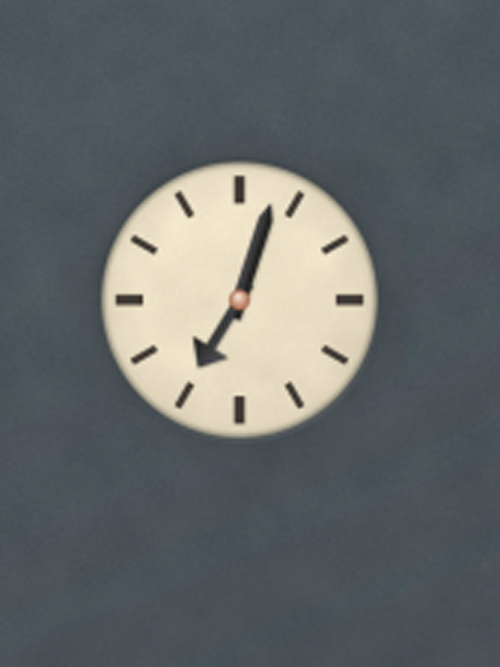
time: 7:03
